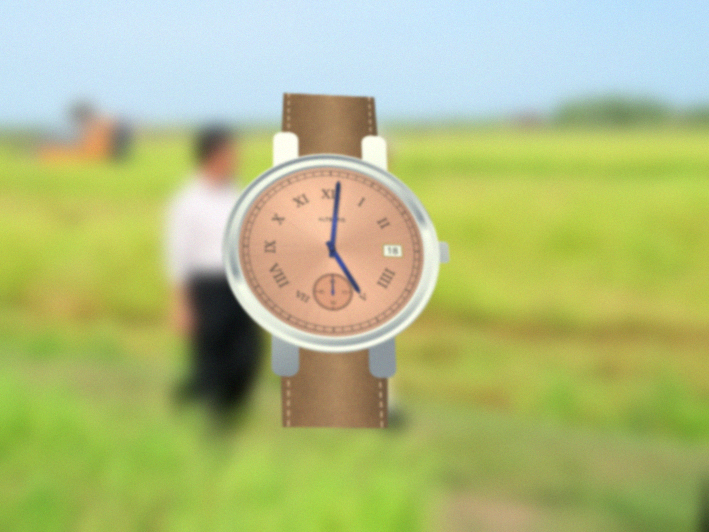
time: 5:01
